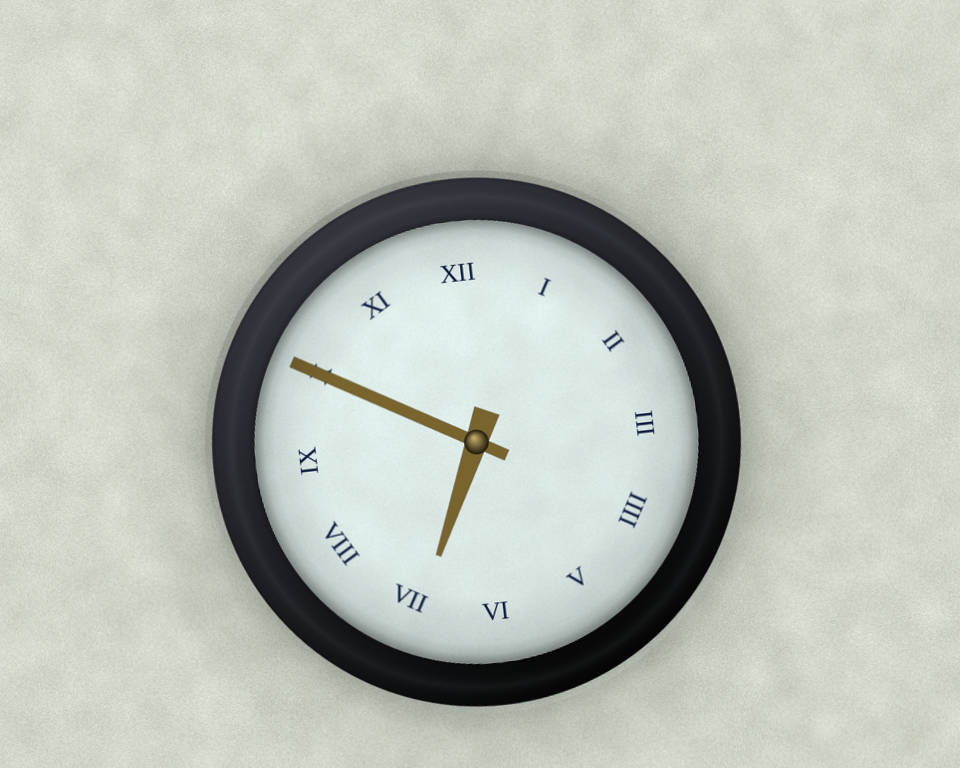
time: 6:50
